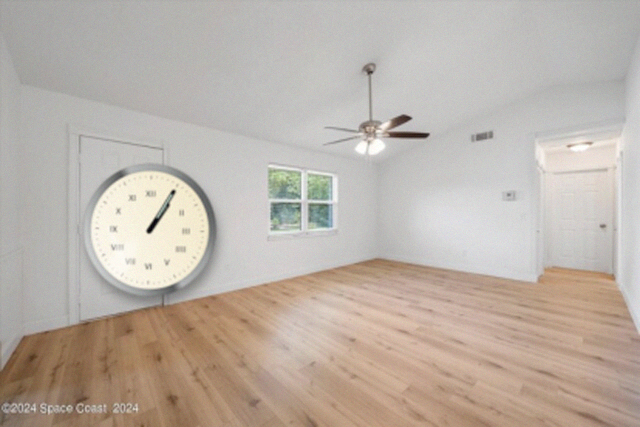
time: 1:05
